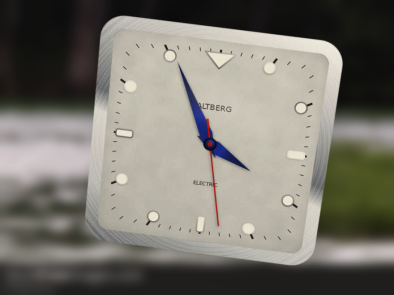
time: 3:55:28
